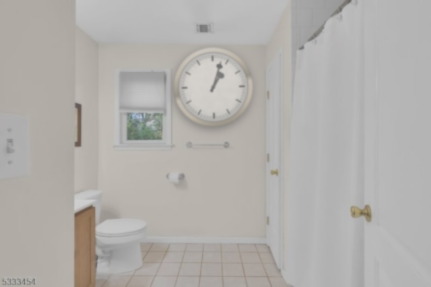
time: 1:03
